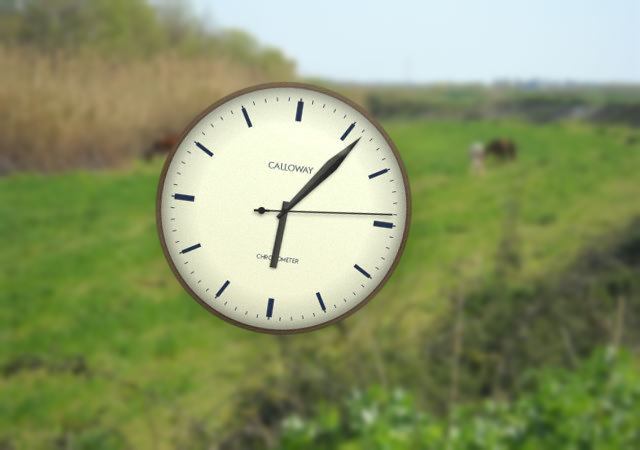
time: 6:06:14
